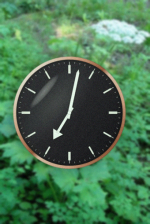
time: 7:02
